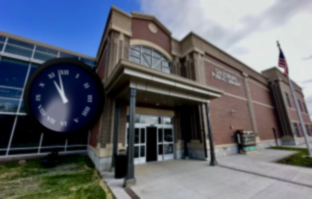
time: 10:58
